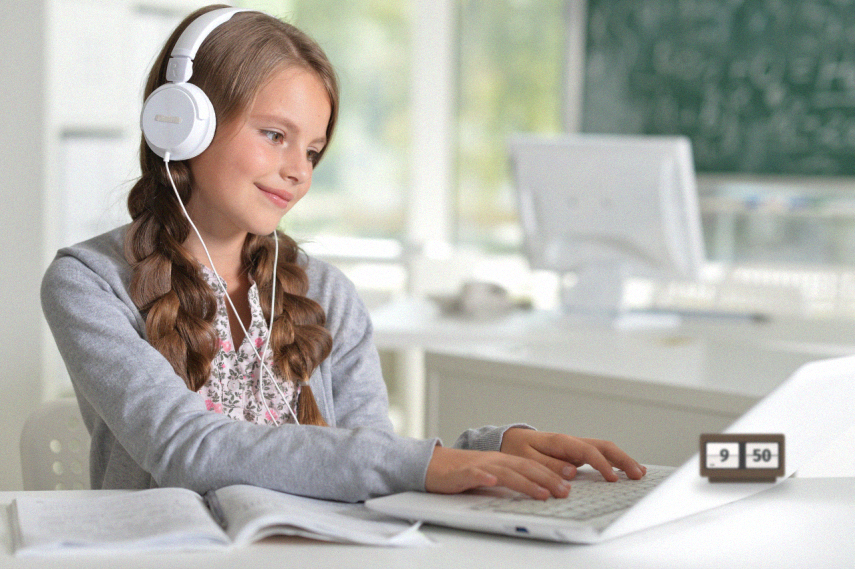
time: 9:50
